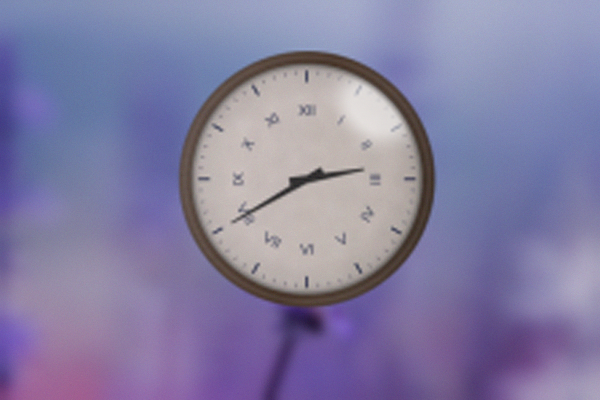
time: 2:40
